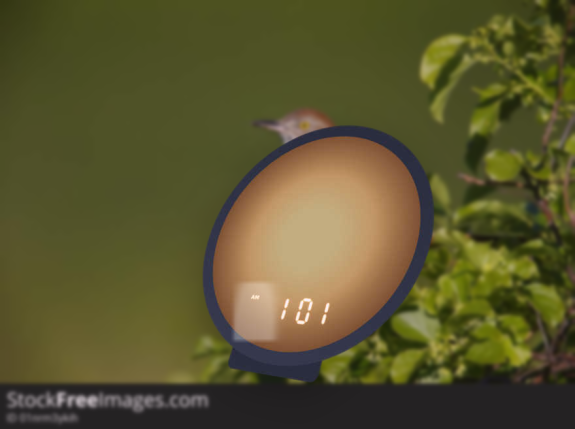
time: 1:01
